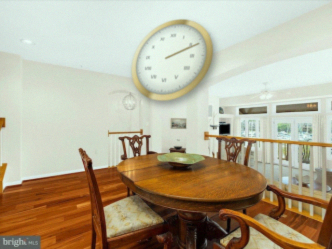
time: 2:11
